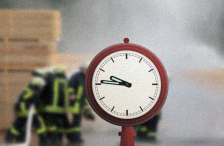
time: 9:46
